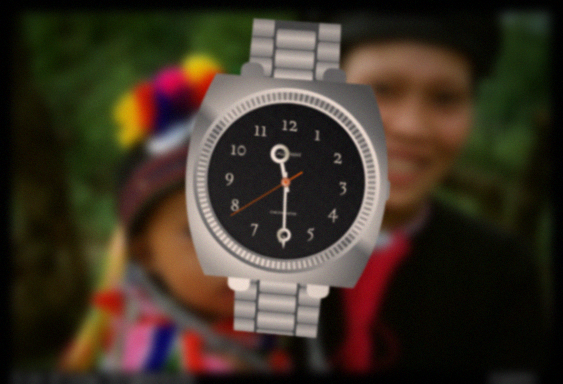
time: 11:29:39
